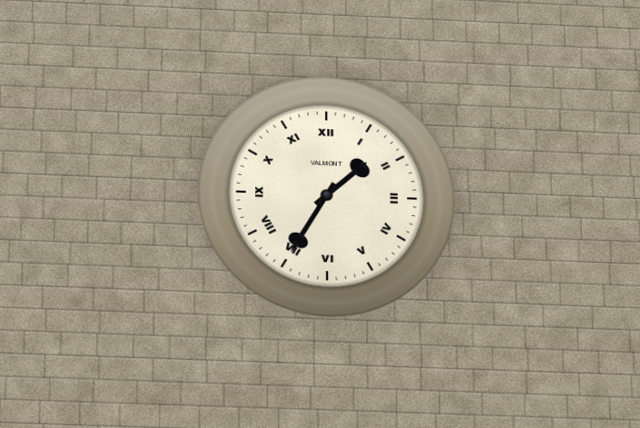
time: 1:35
